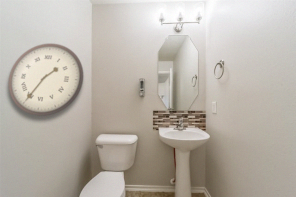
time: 1:35
